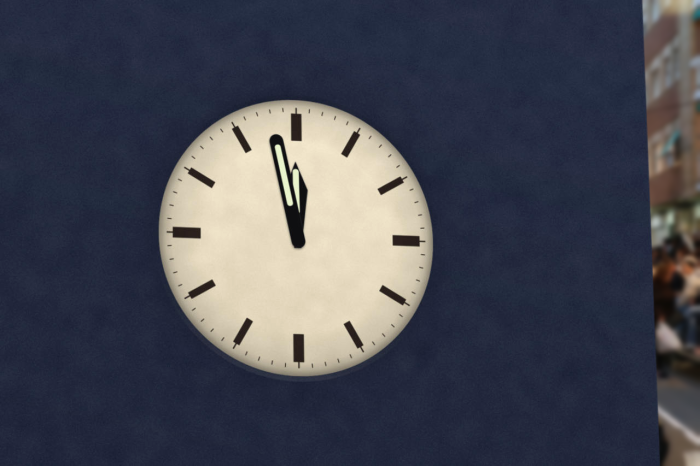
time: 11:58
